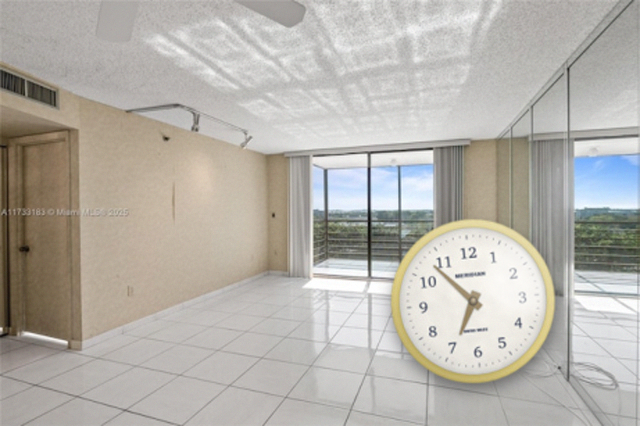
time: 6:53
